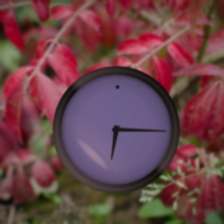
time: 6:15
